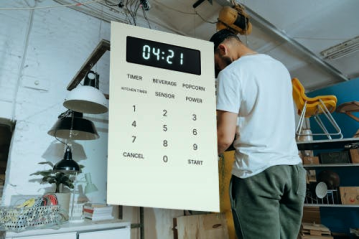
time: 4:21
